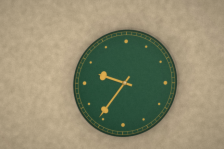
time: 9:36
